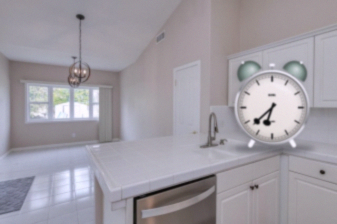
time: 6:38
